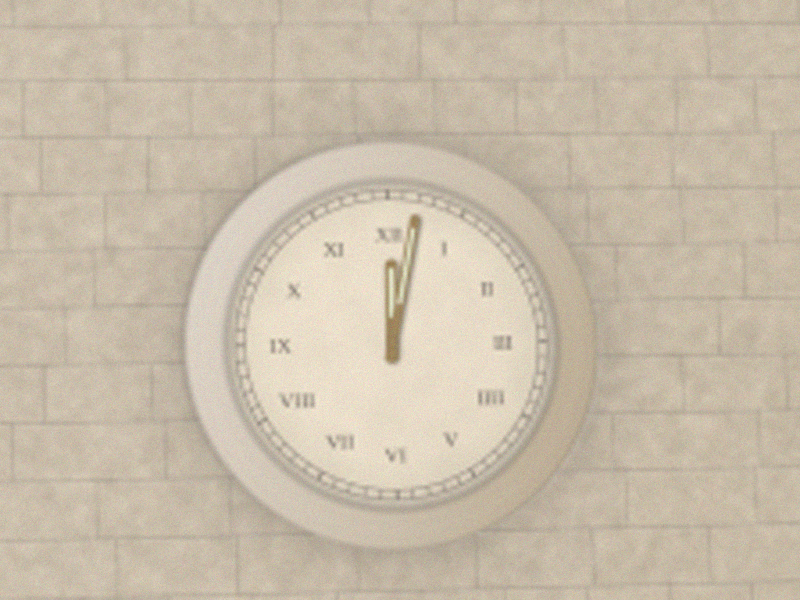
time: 12:02
